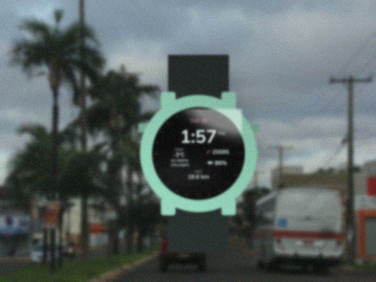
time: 1:57
